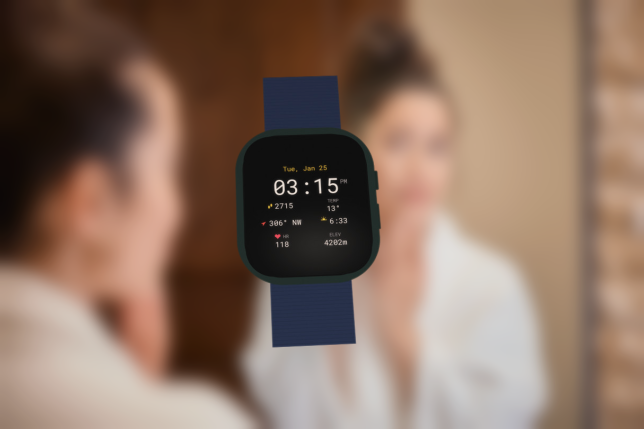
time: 3:15
